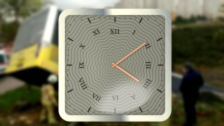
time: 4:09
